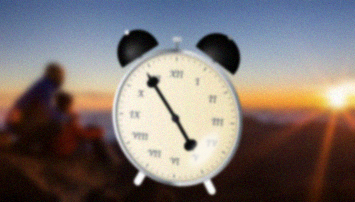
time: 4:54
